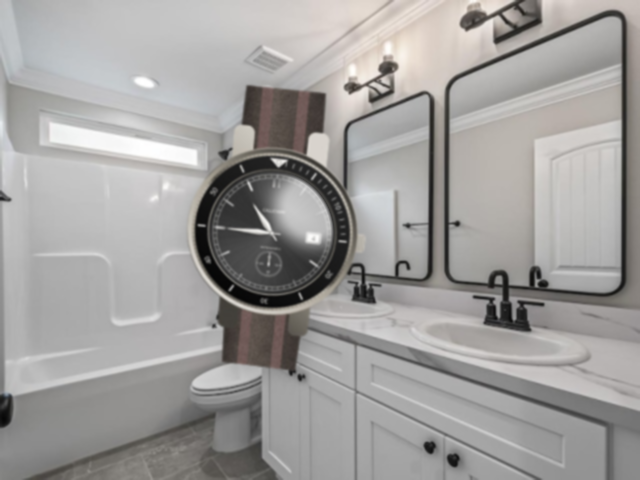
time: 10:45
